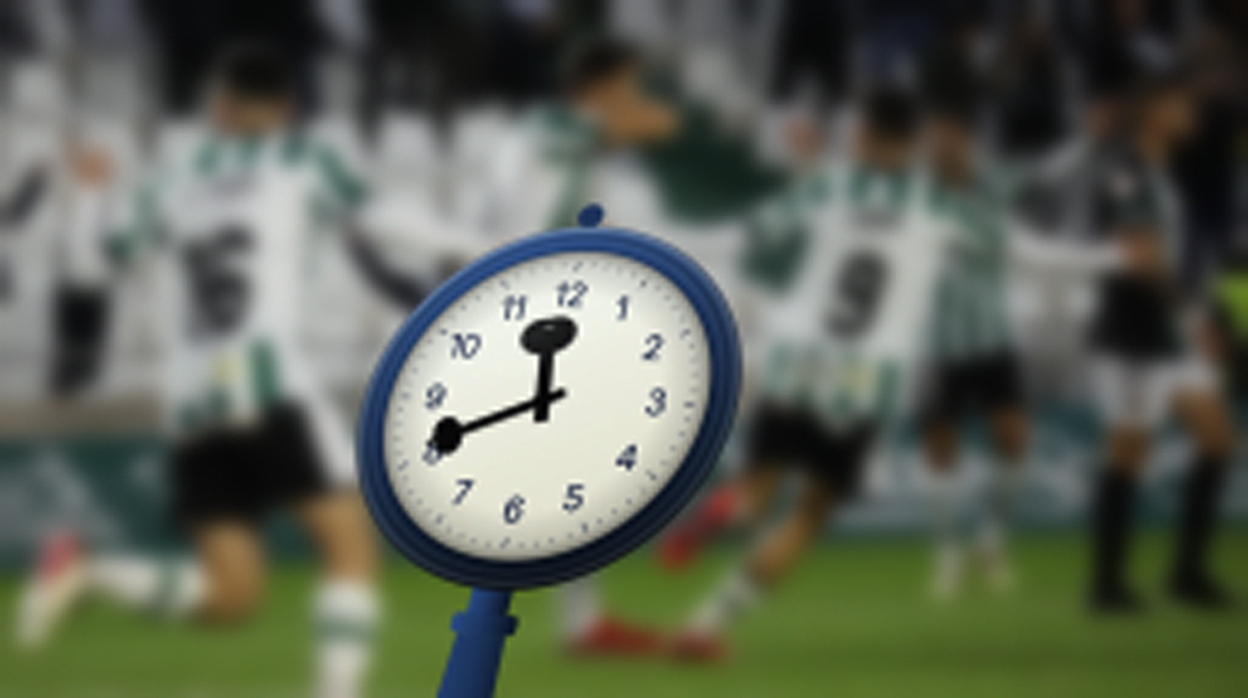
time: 11:41
